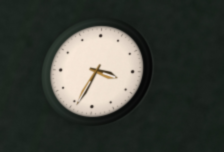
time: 3:34
